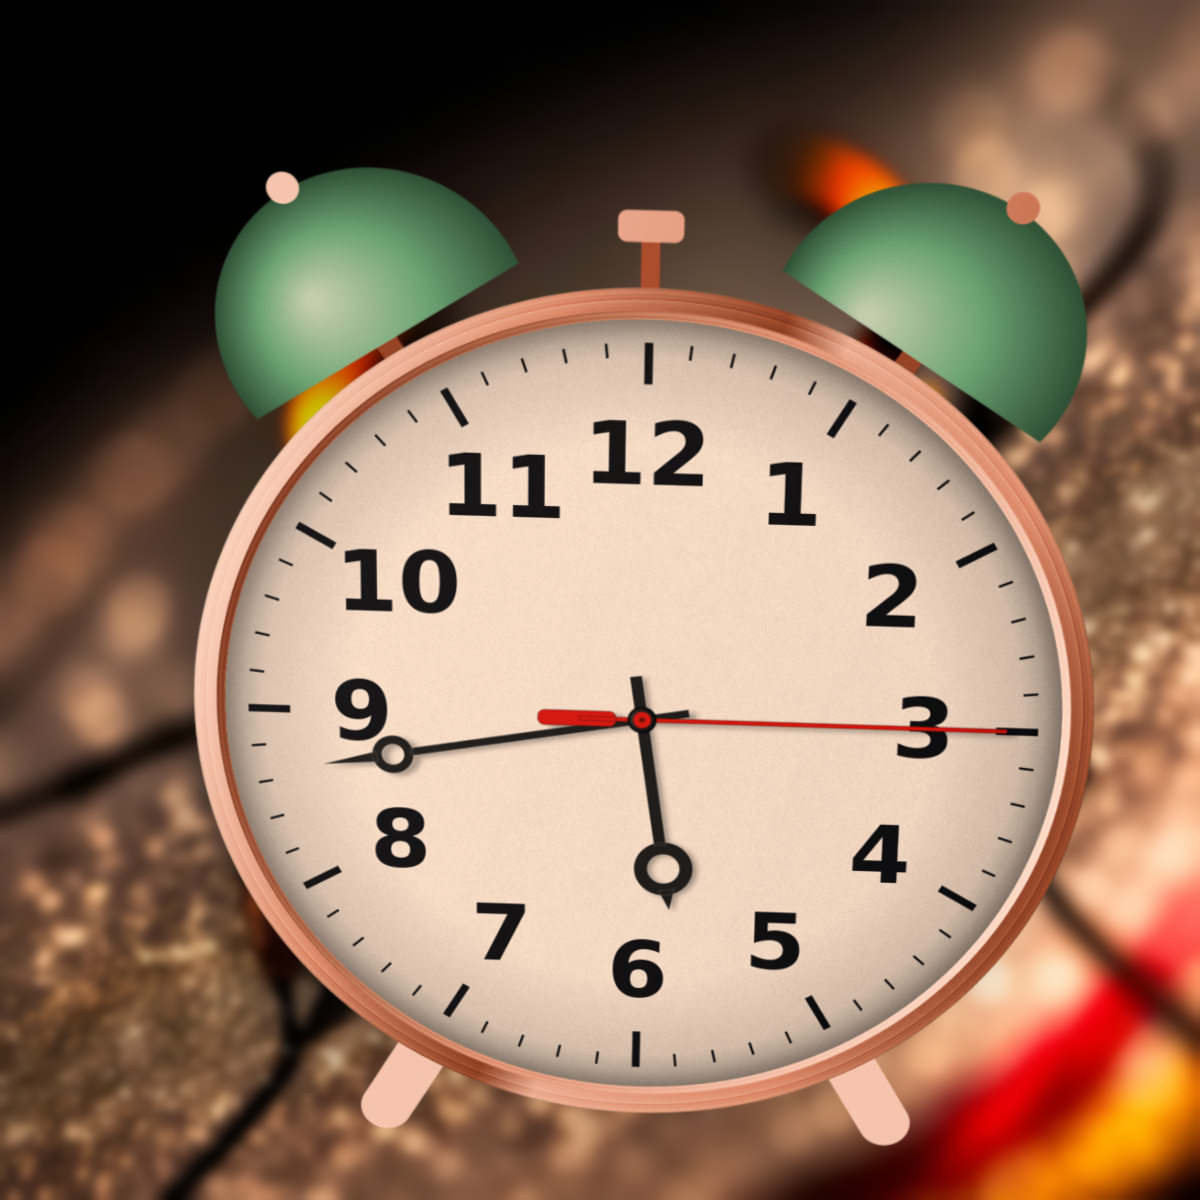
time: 5:43:15
